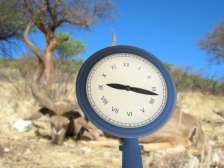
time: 9:17
